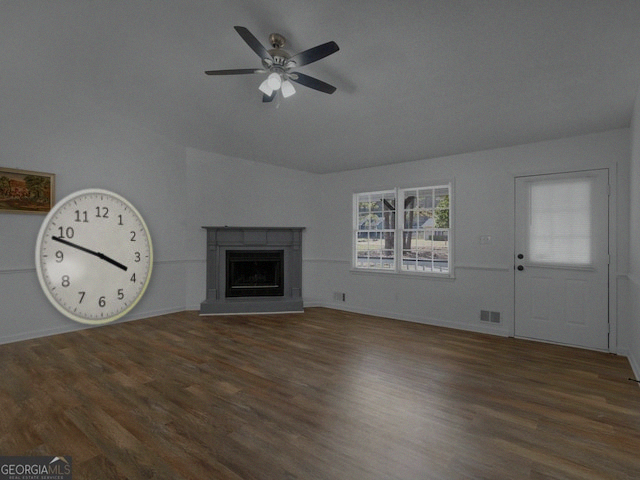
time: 3:48
